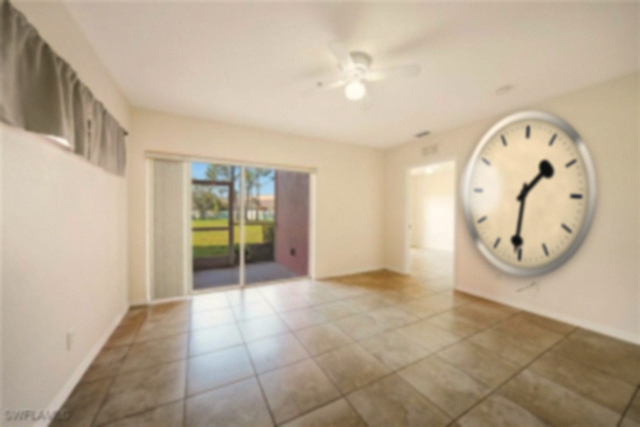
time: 1:31
